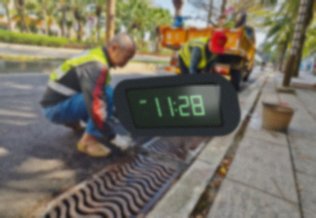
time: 11:28
